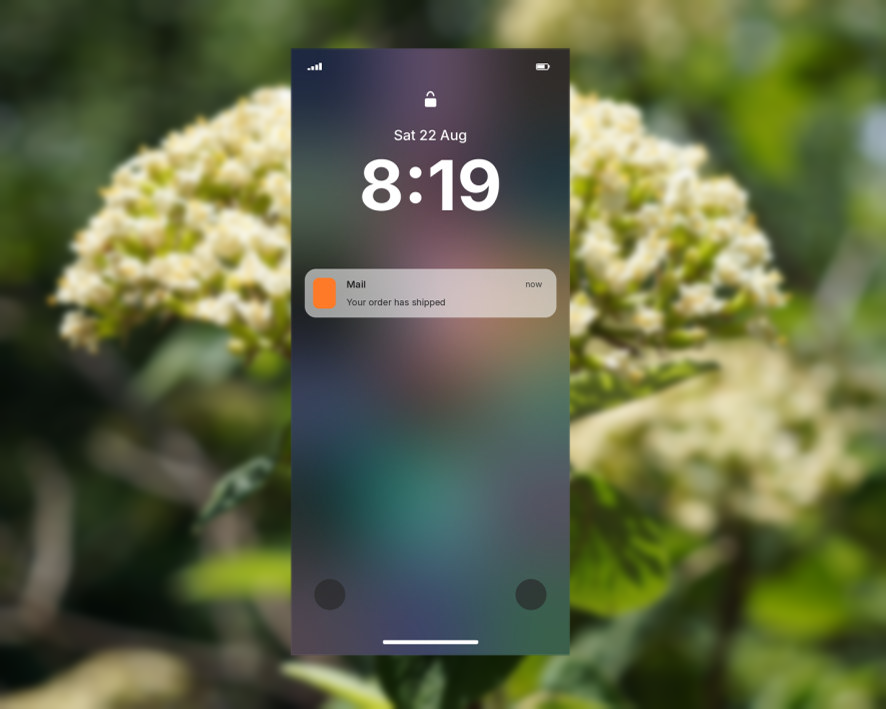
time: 8:19
